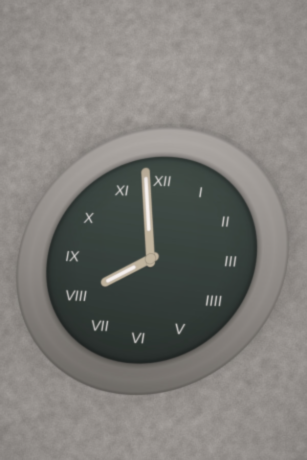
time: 7:58
